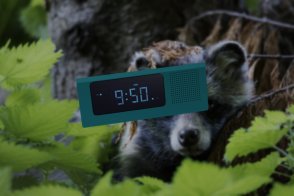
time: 9:50
